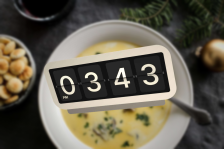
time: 3:43
